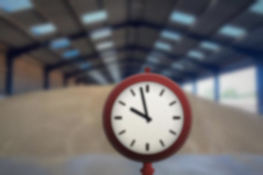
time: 9:58
